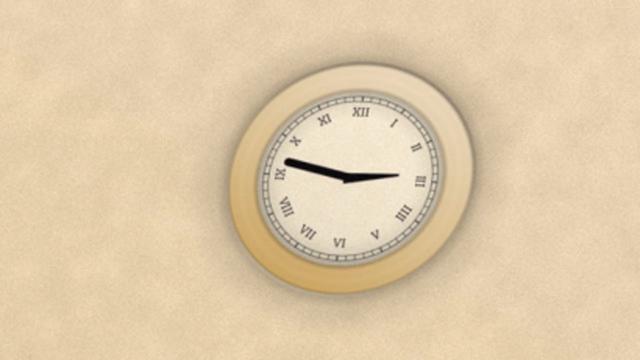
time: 2:47
